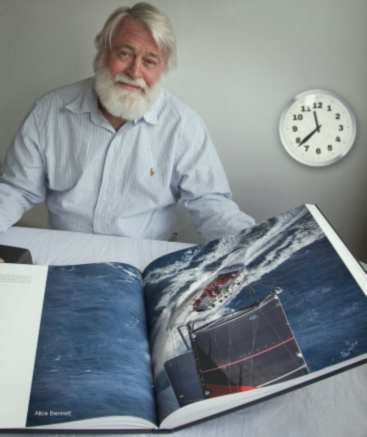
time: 11:38
